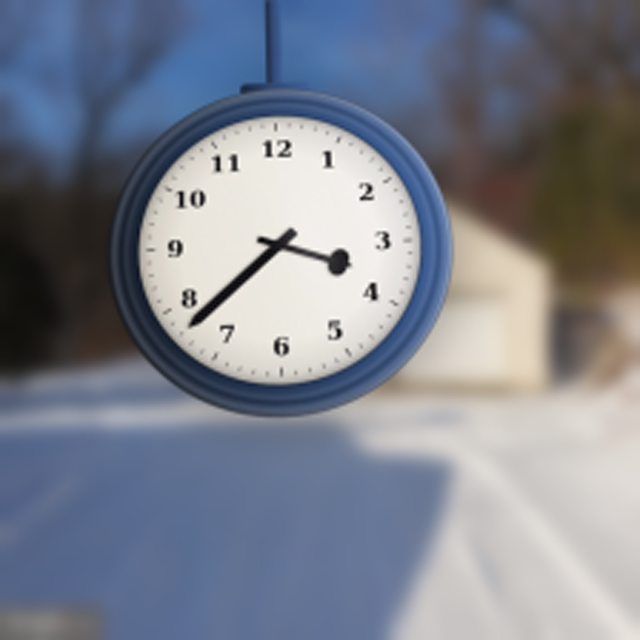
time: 3:38
